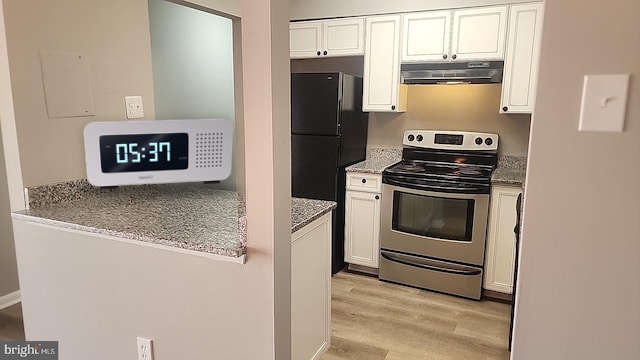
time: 5:37
